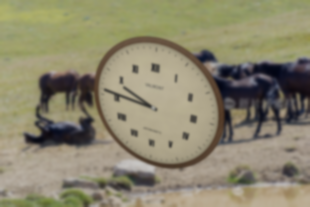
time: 9:46
